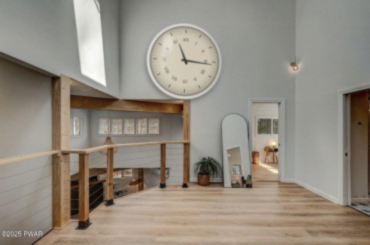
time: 11:16
